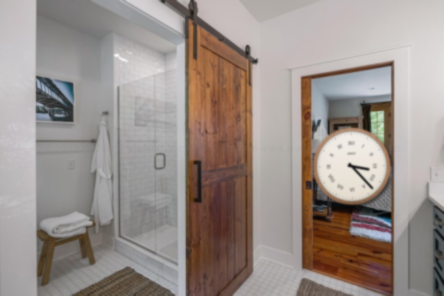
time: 3:23
